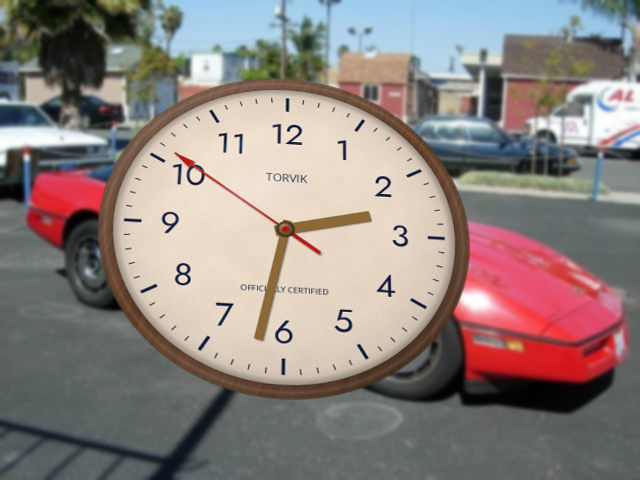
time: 2:31:51
